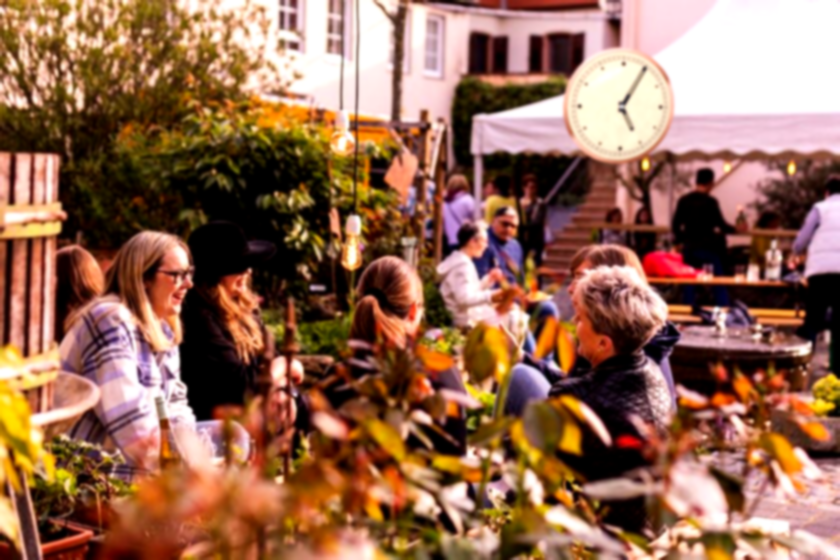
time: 5:05
